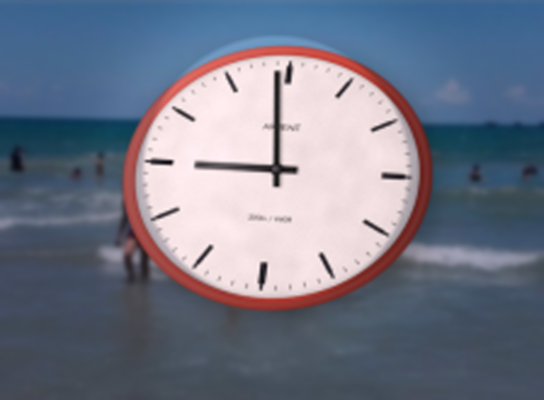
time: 8:59
